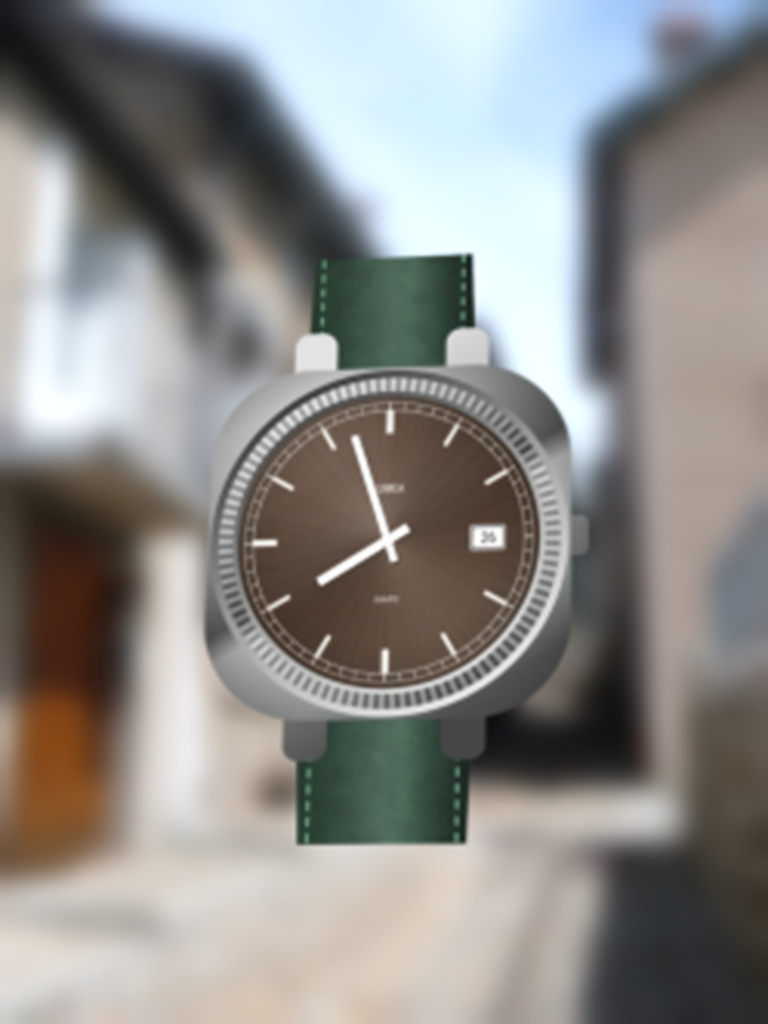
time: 7:57
